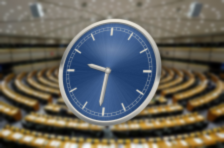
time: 9:31
